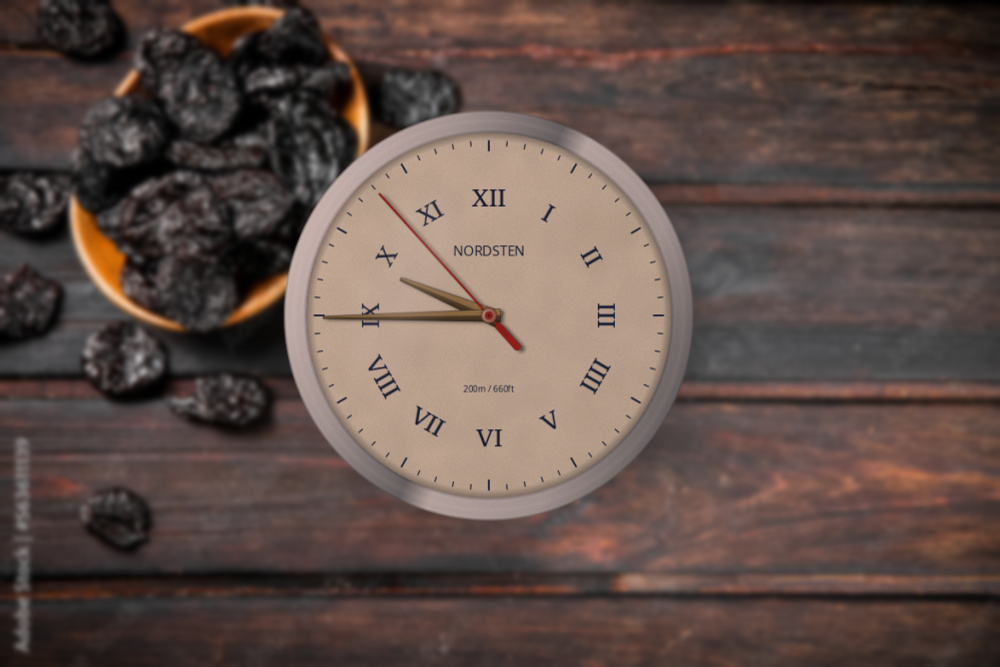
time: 9:44:53
